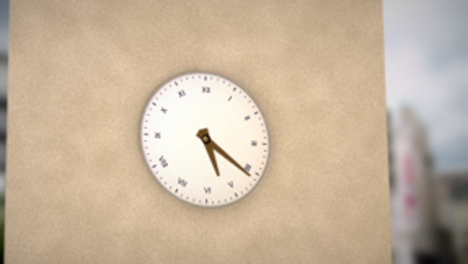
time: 5:21
